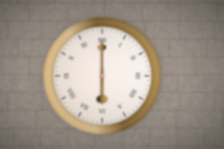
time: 6:00
